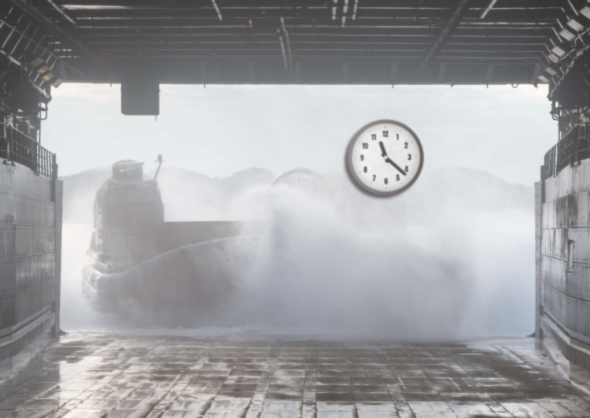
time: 11:22
